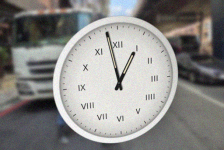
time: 12:58
